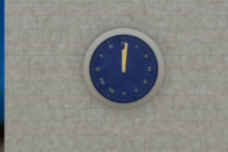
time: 12:01
